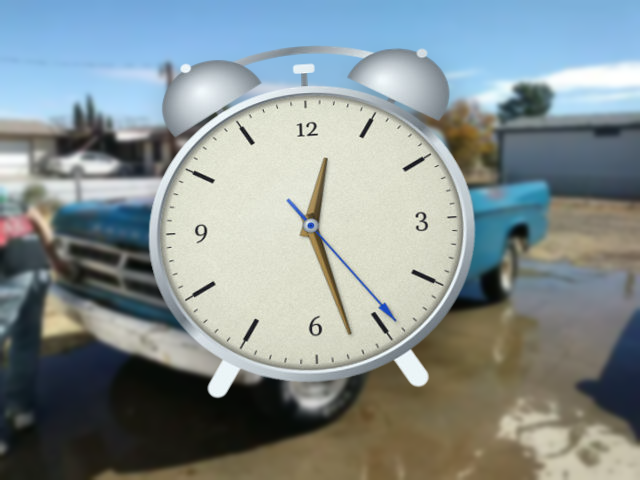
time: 12:27:24
